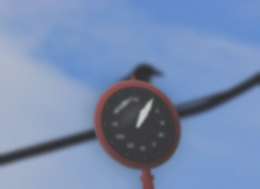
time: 1:06
